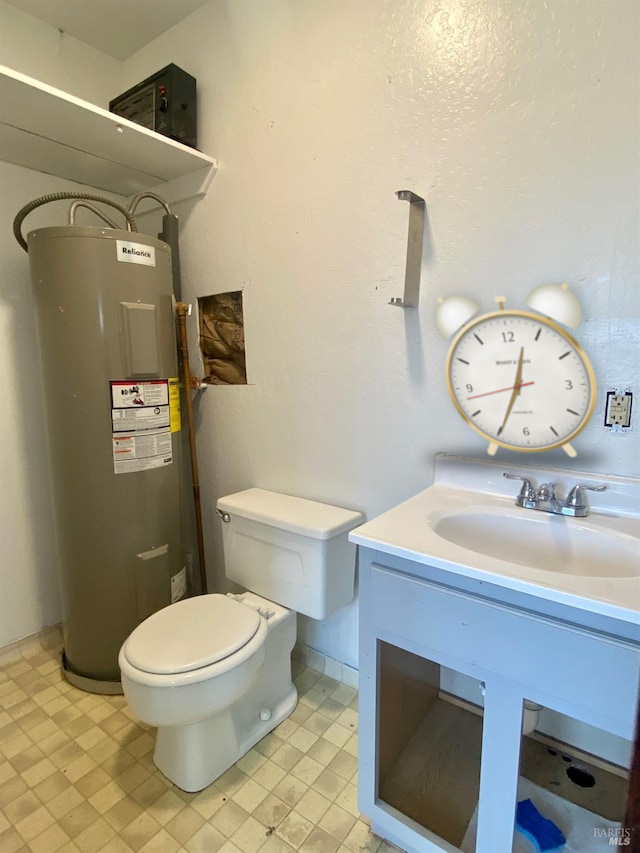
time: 12:34:43
